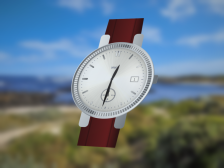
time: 12:31
